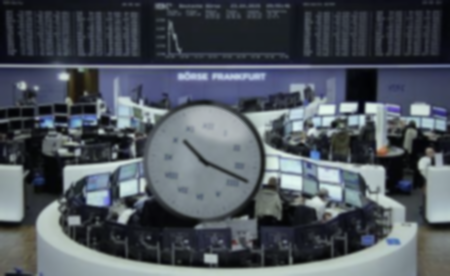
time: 10:18
